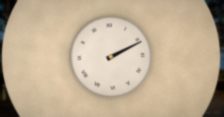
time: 2:11
